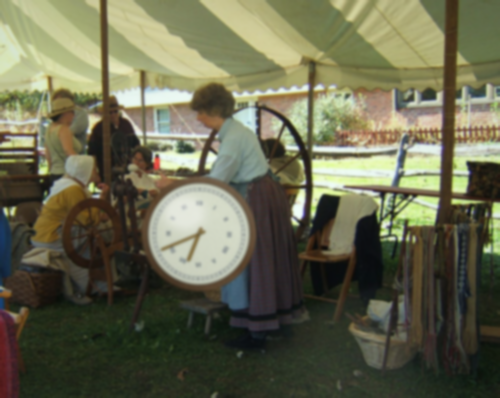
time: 6:41
